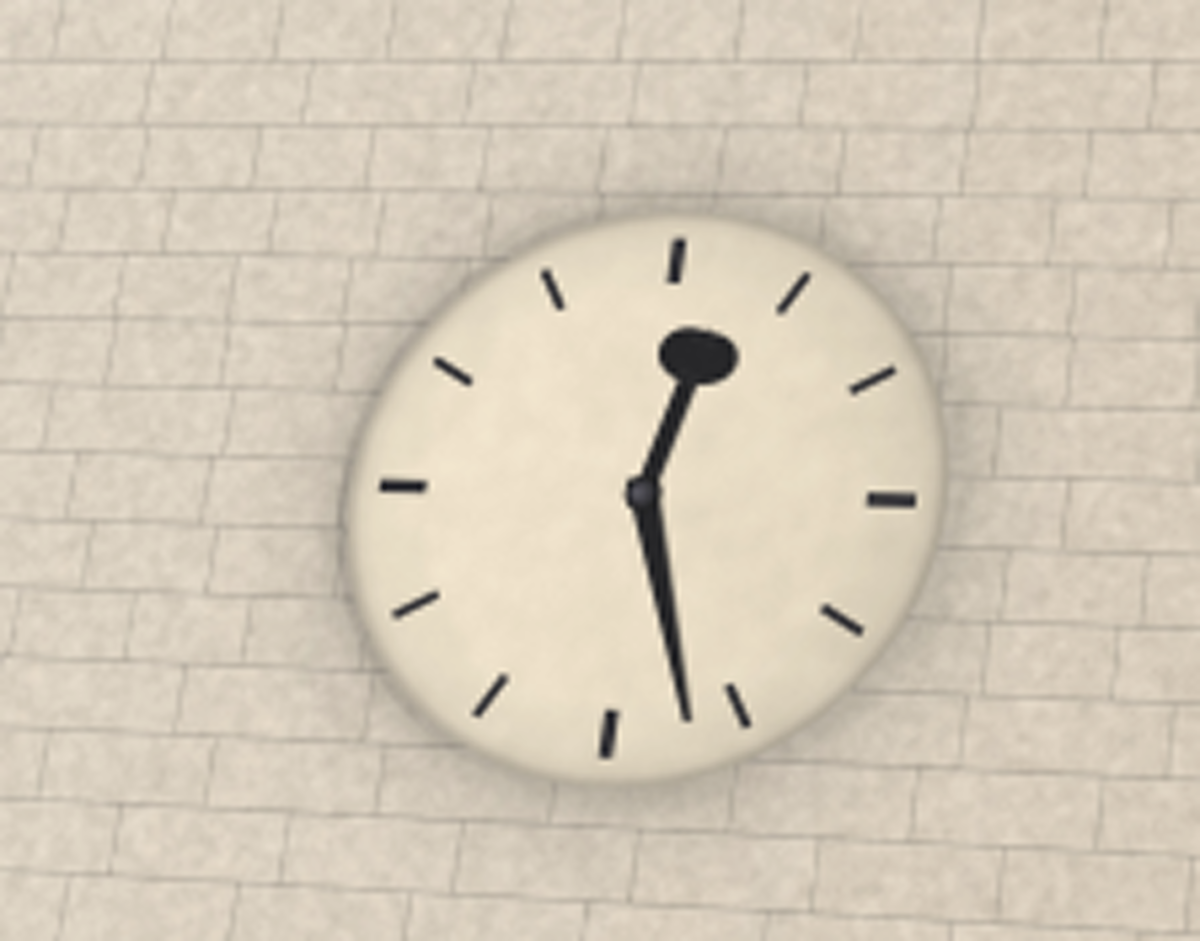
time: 12:27
